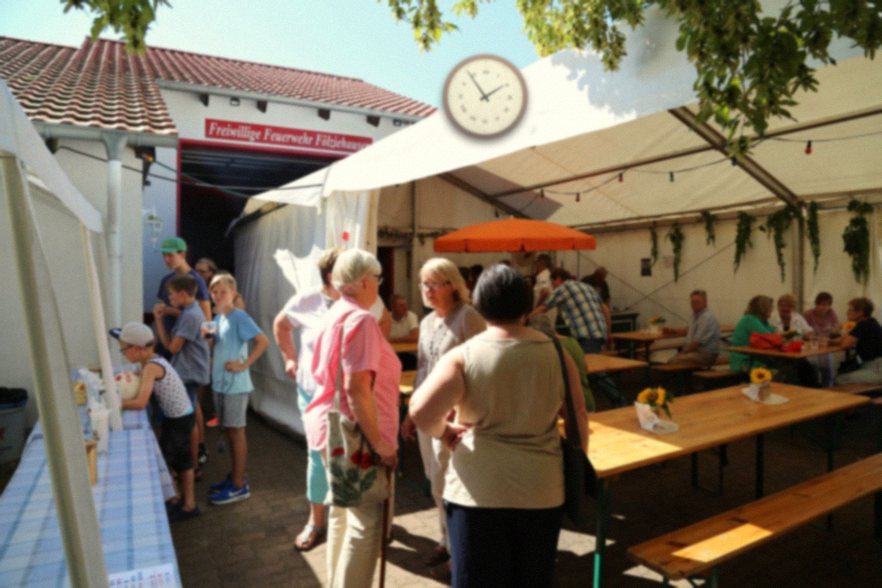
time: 1:54
